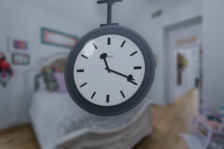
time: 11:19
